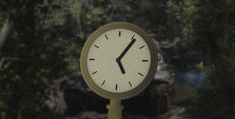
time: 5:06
